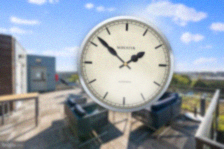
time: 1:52
